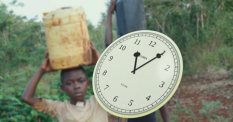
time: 11:05
